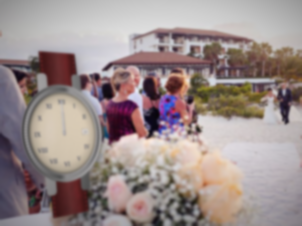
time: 12:00
